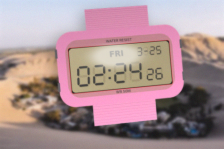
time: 2:24:26
